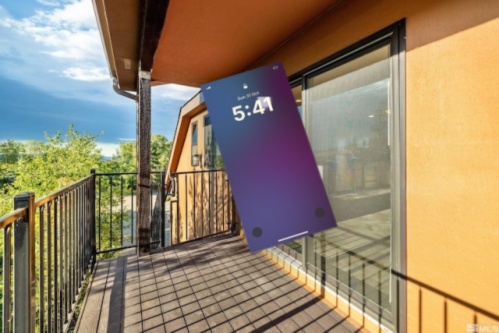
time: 5:41
